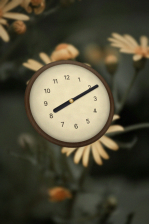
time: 8:11
